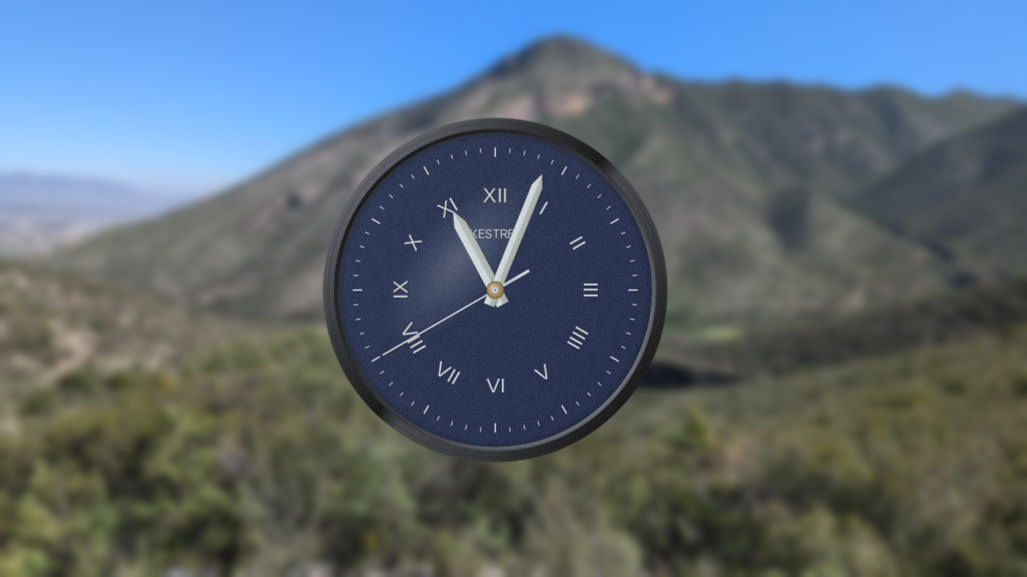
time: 11:03:40
